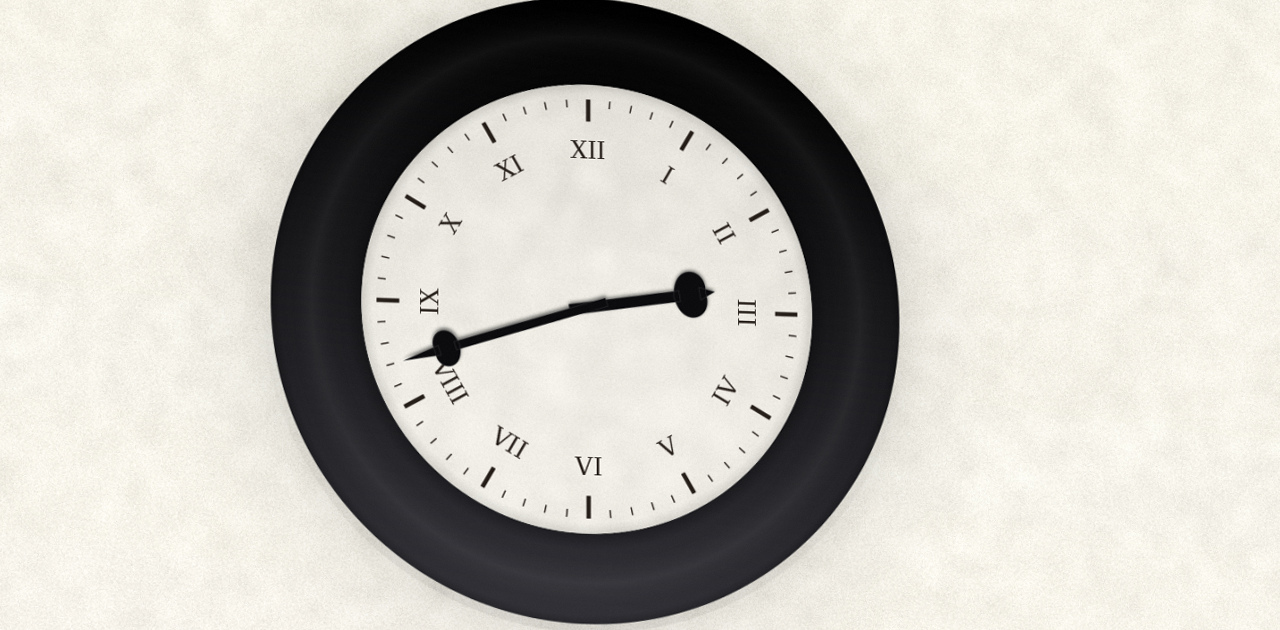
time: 2:42
